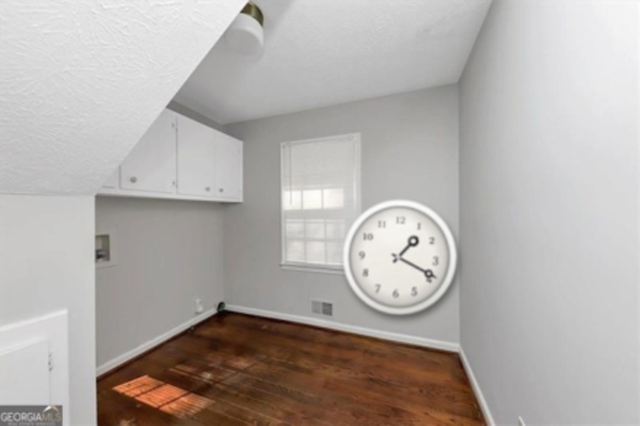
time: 1:19
